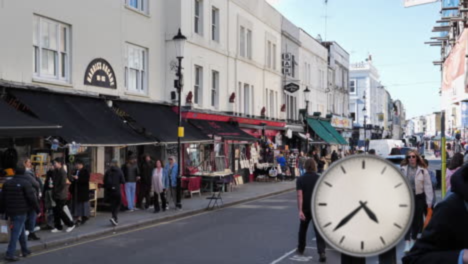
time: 4:38
